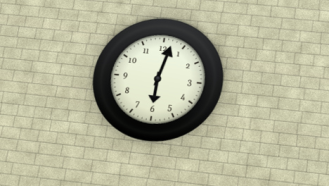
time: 6:02
